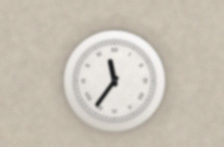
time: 11:36
